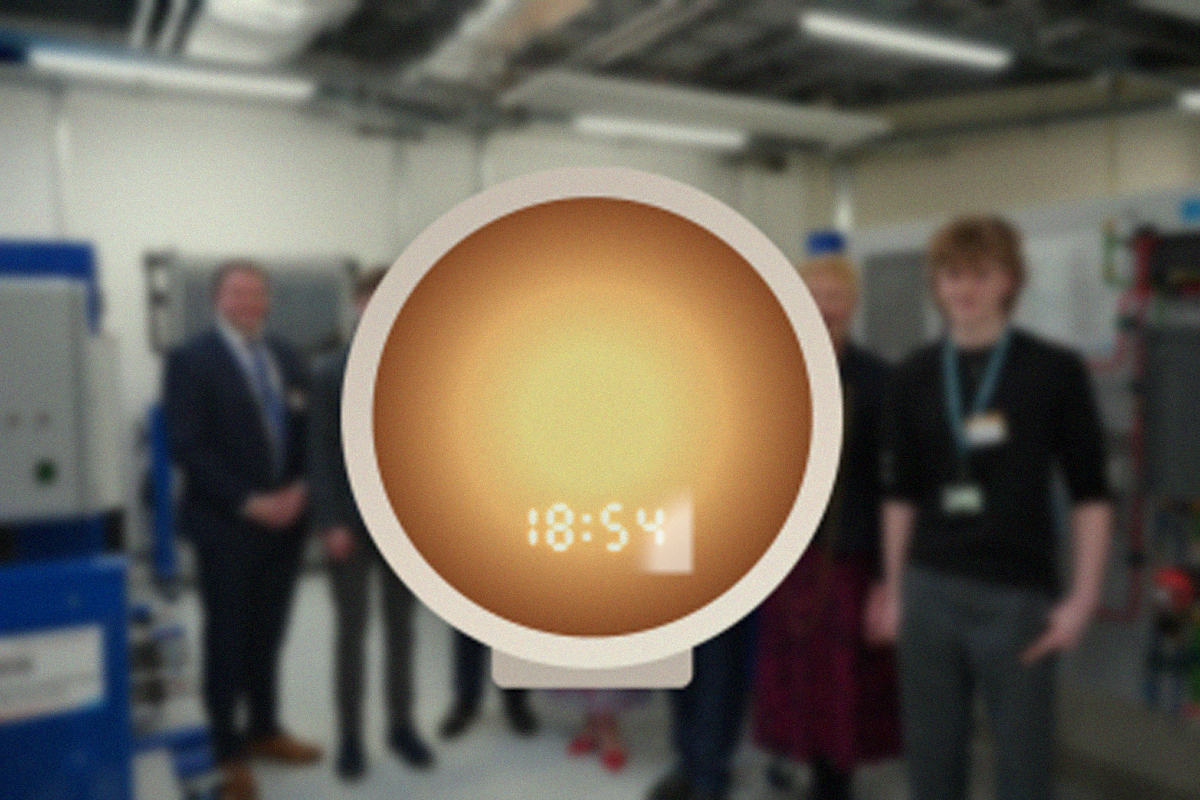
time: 18:54
